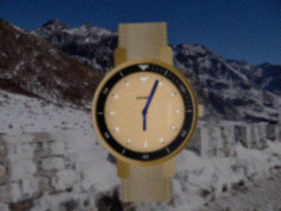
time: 6:04
